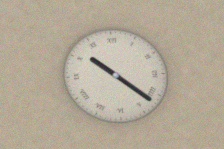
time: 10:22
